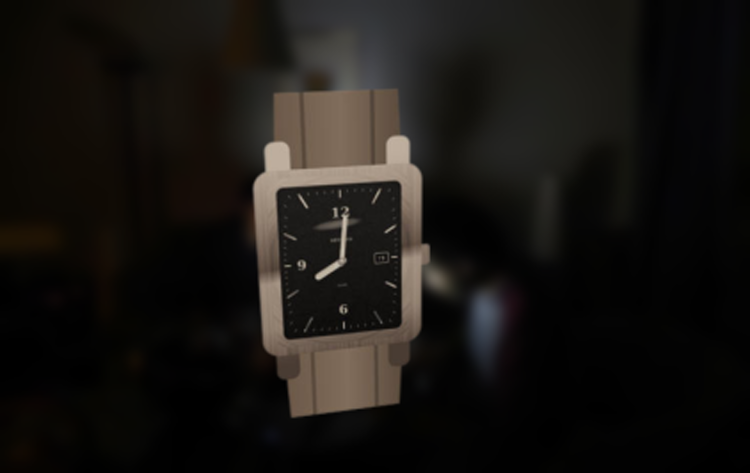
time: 8:01
